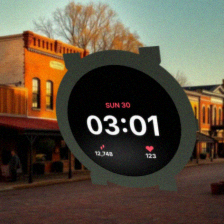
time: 3:01
